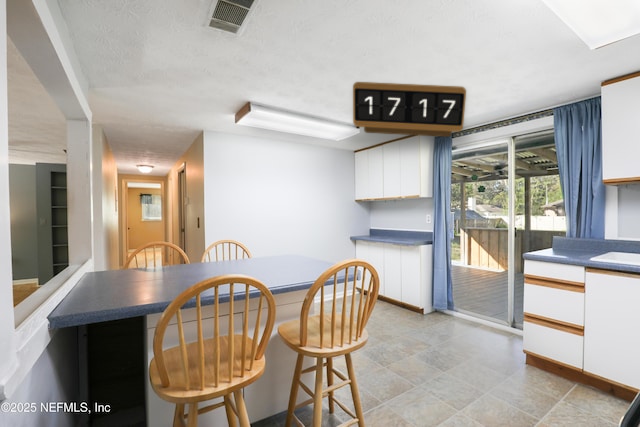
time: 17:17
